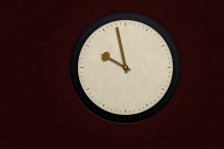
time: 9:58
